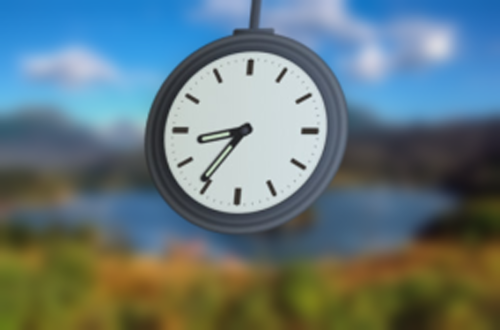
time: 8:36
